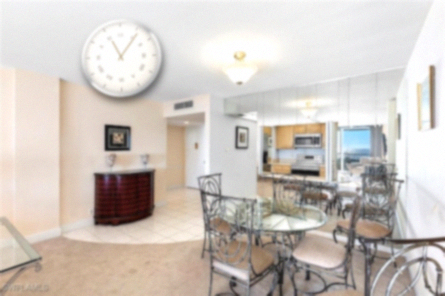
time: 11:06
